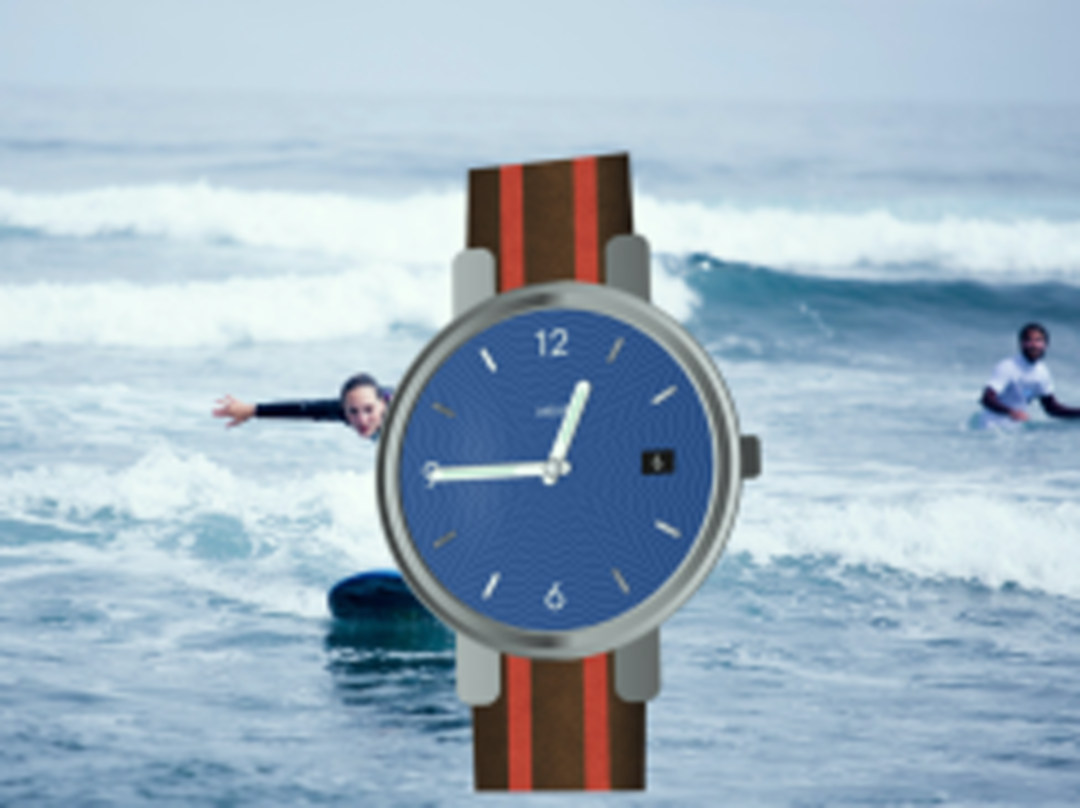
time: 12:45
